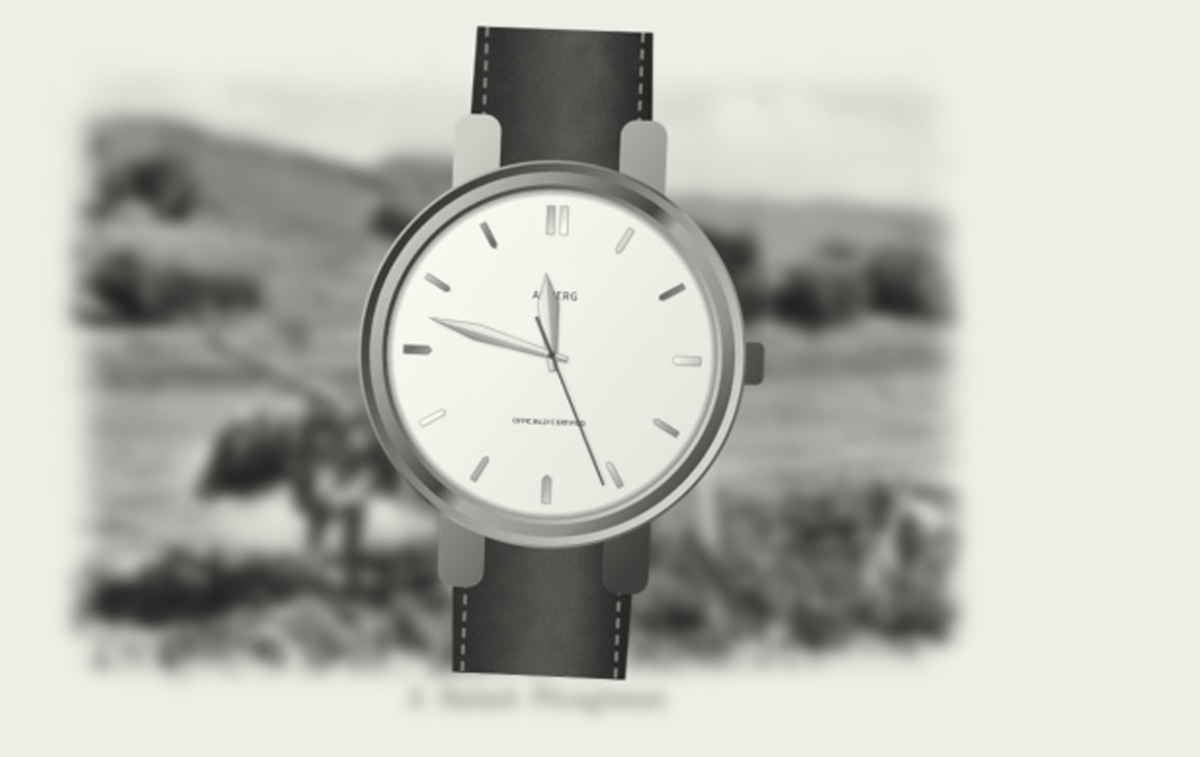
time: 11:47:26
